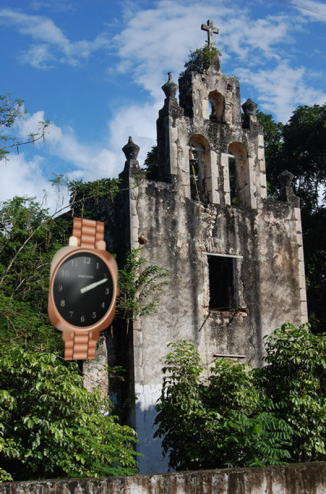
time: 2:11
